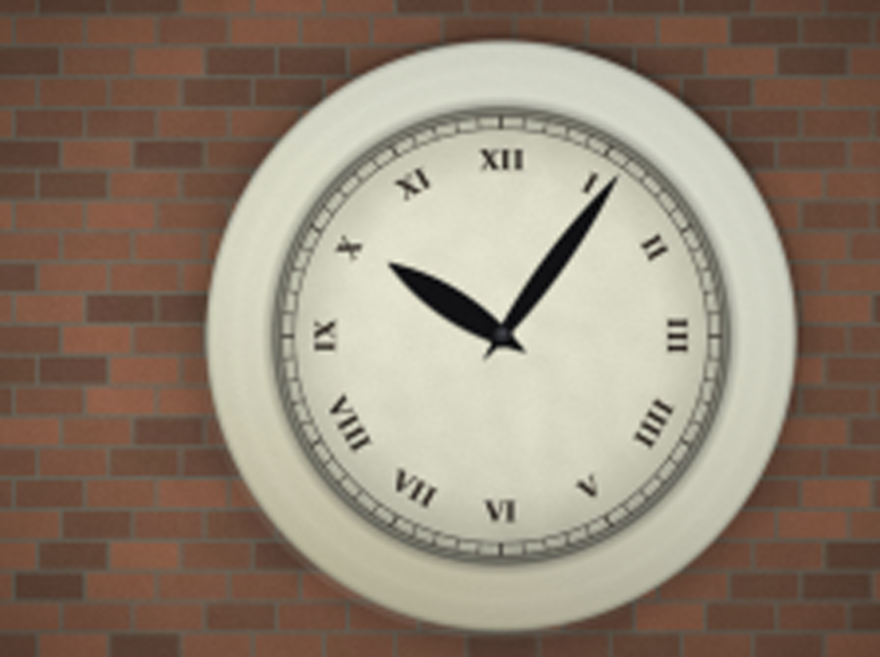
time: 10:06
